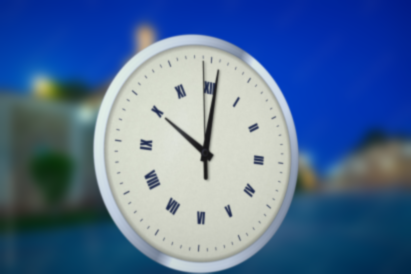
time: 10:00:59
